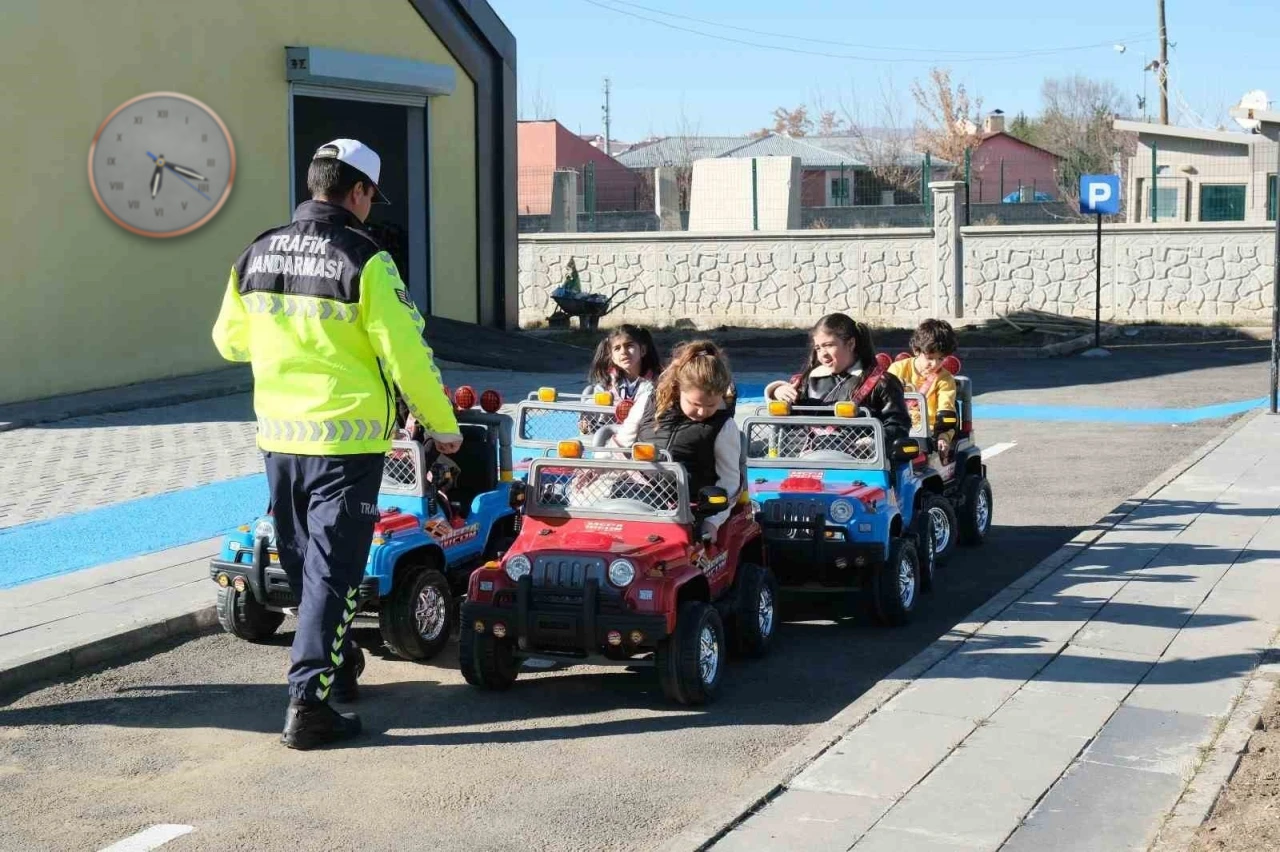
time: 6:18:21
